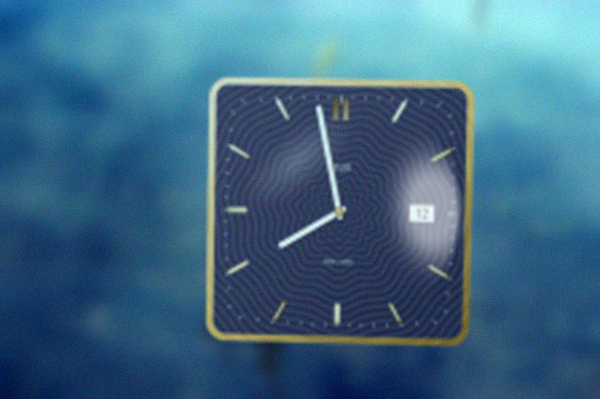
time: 7:58
